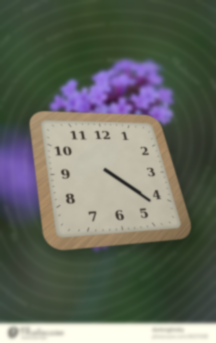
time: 4:22
